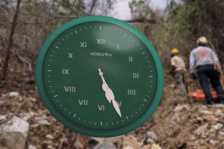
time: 5:26
